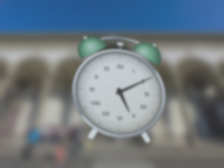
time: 5:10
